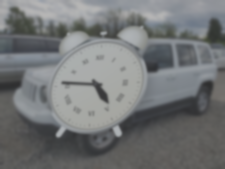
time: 4:46
